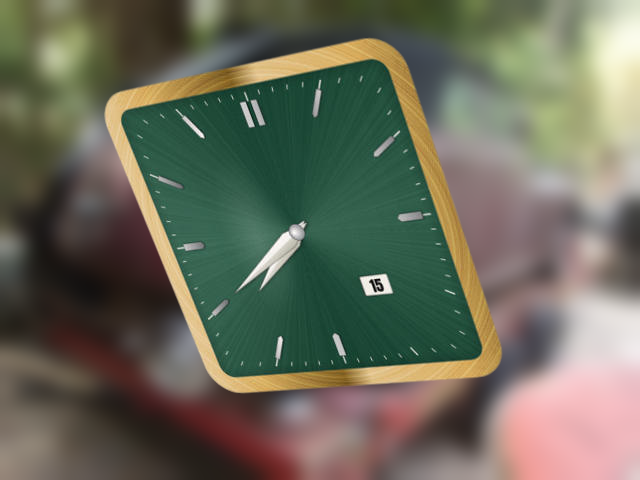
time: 7:40
